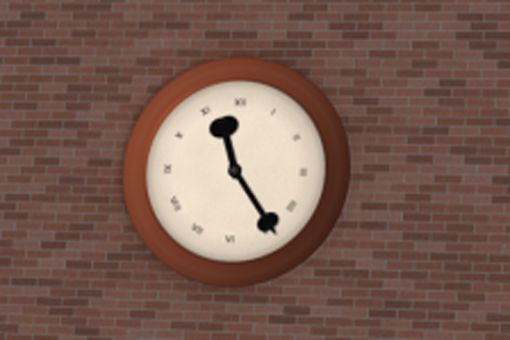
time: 11:24
